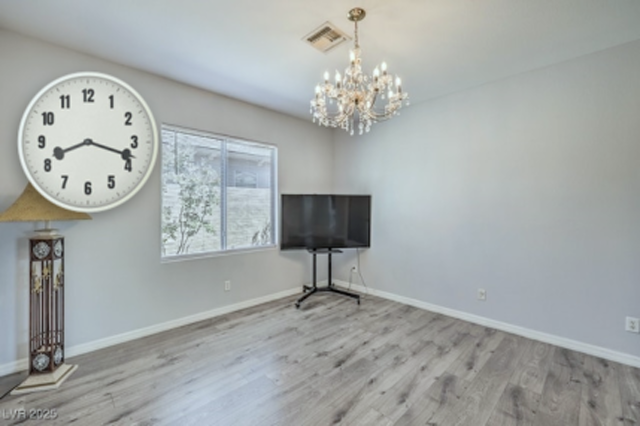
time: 8:18
